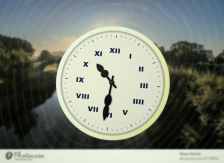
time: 10:31
